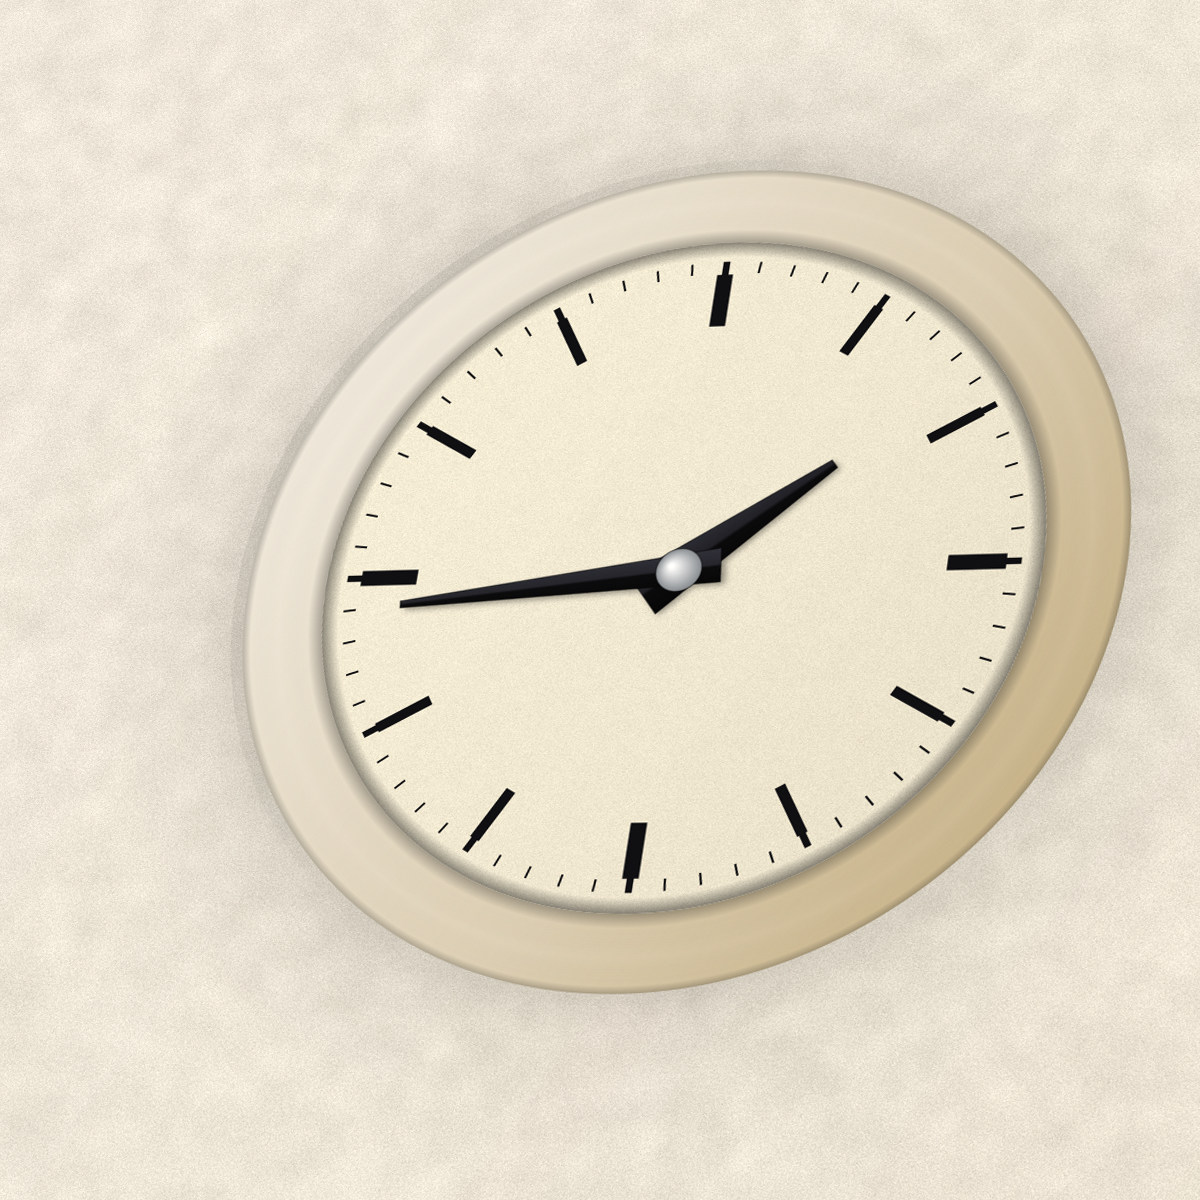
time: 1:44
